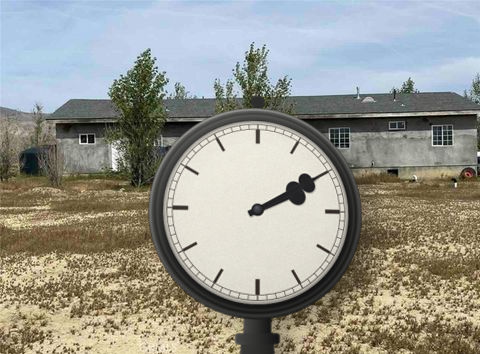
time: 2:10
